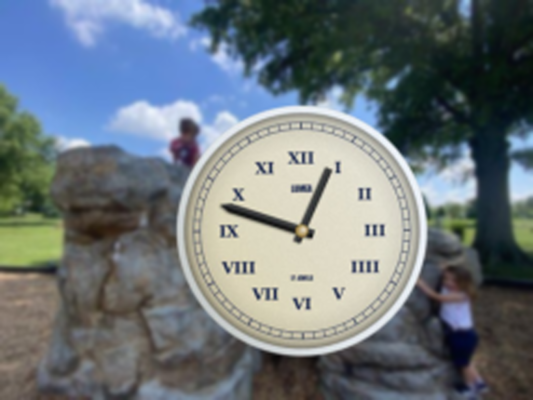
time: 12:48
